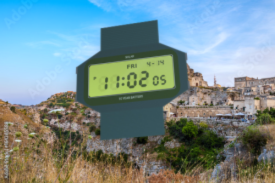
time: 11:02:05
